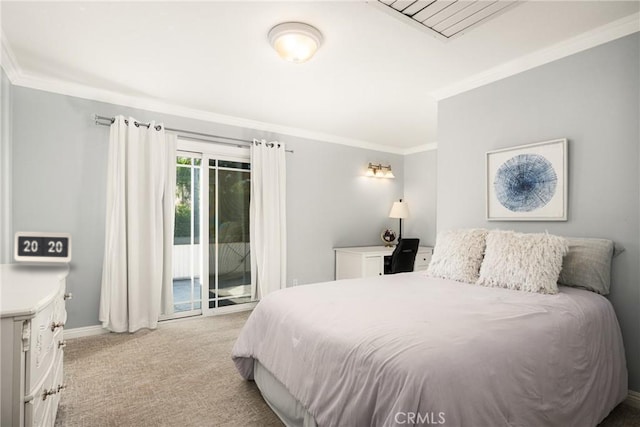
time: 20:20
